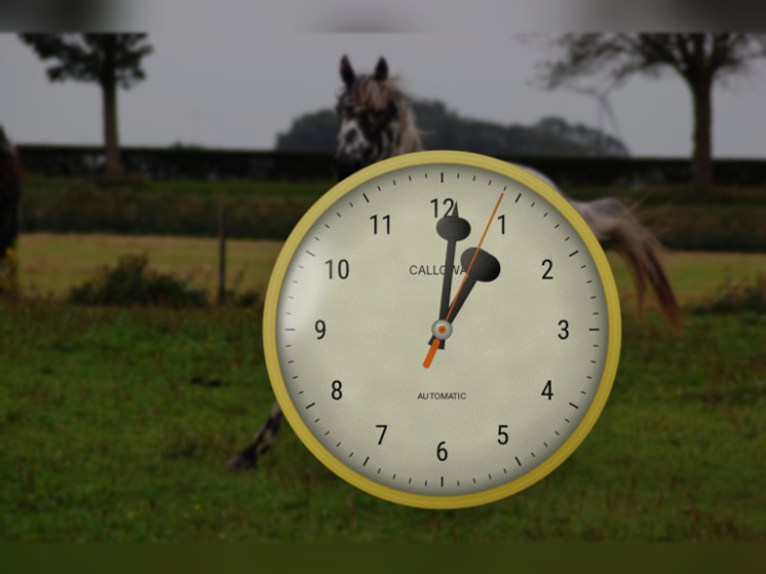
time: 1:01:04
